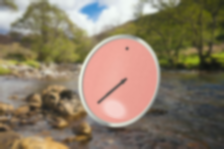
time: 7:38
